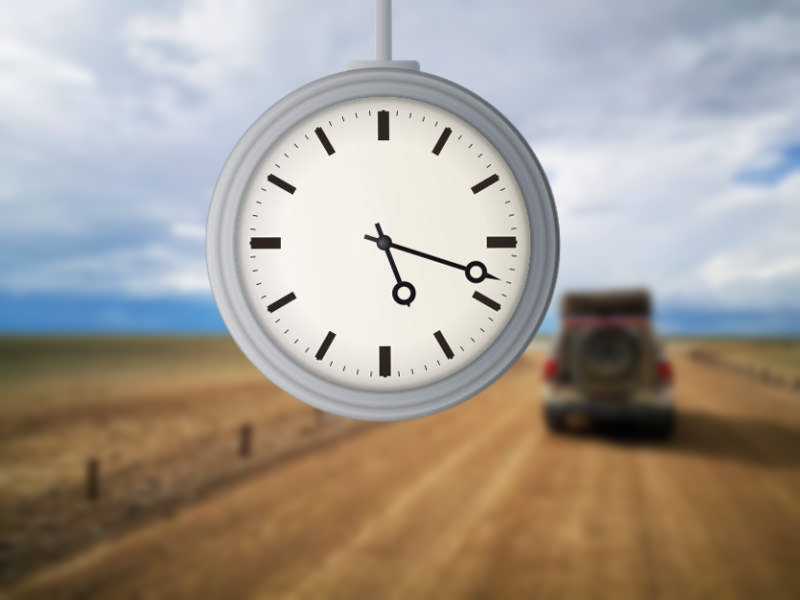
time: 5:18
